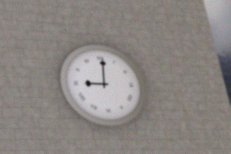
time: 9:01
